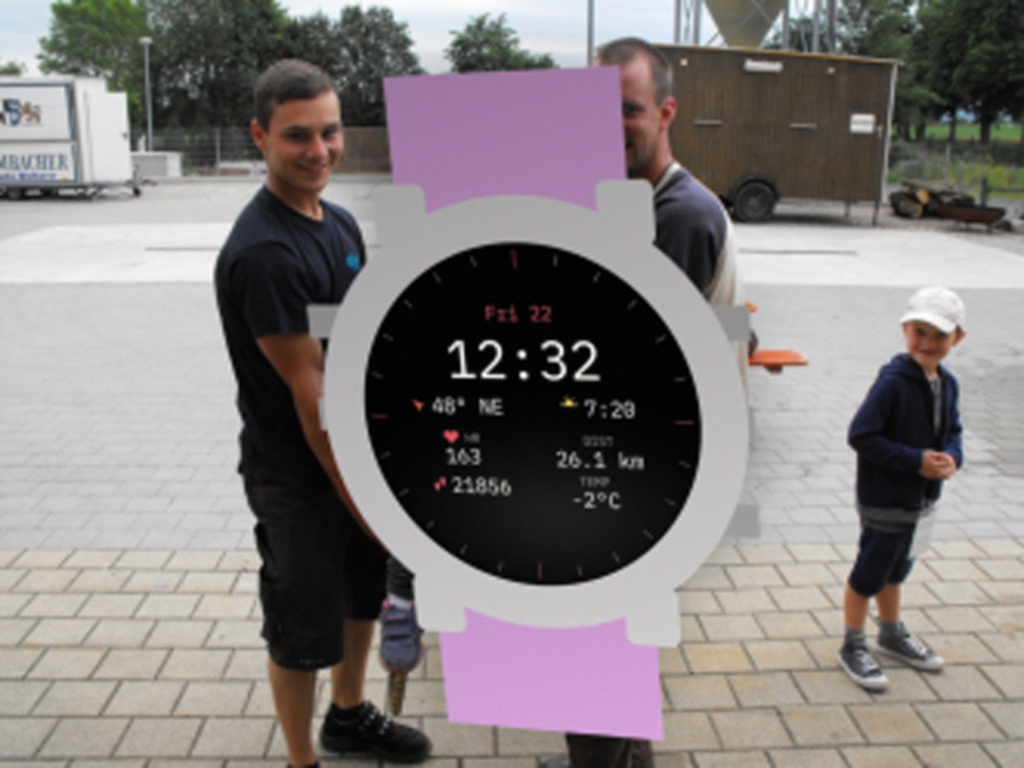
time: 12:32
